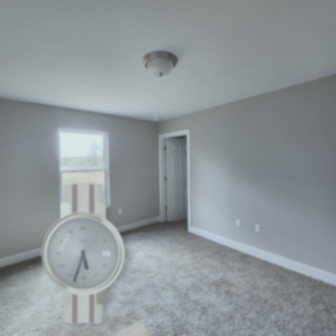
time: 5:33
